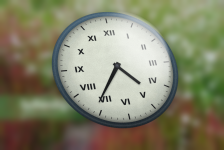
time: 4:36
